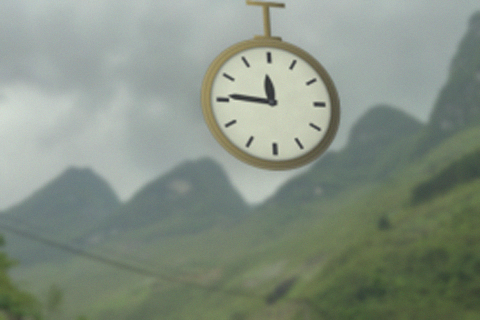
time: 11:46
